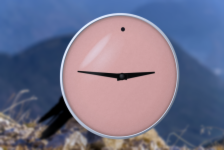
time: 2:46
